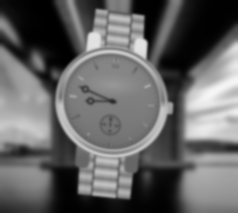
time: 8:48
